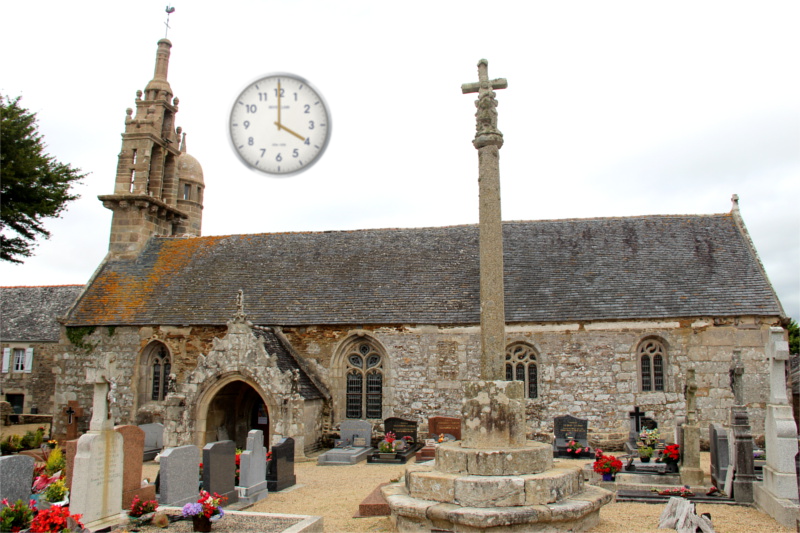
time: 4:00
